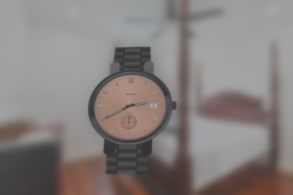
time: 2:40
